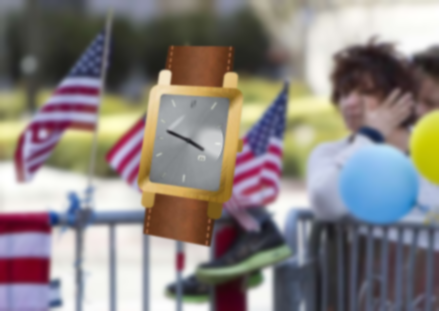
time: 3:48
